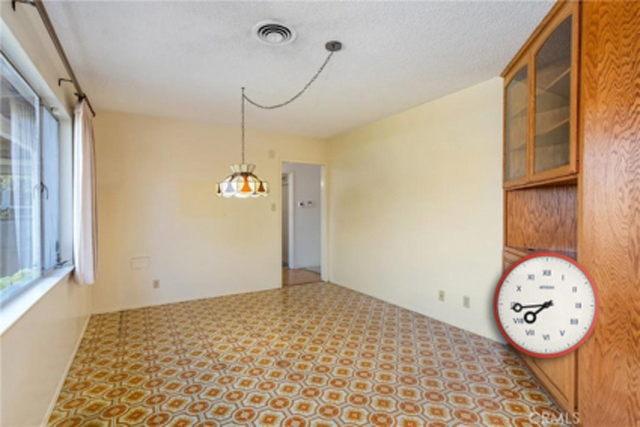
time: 7:44
